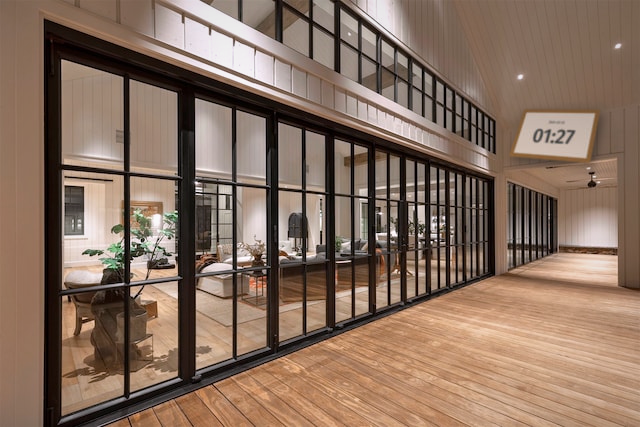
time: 1:27
